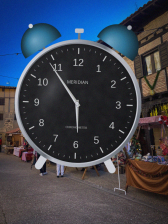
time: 5:54
